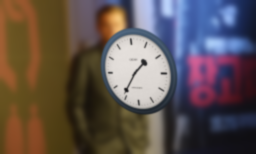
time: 1:36
